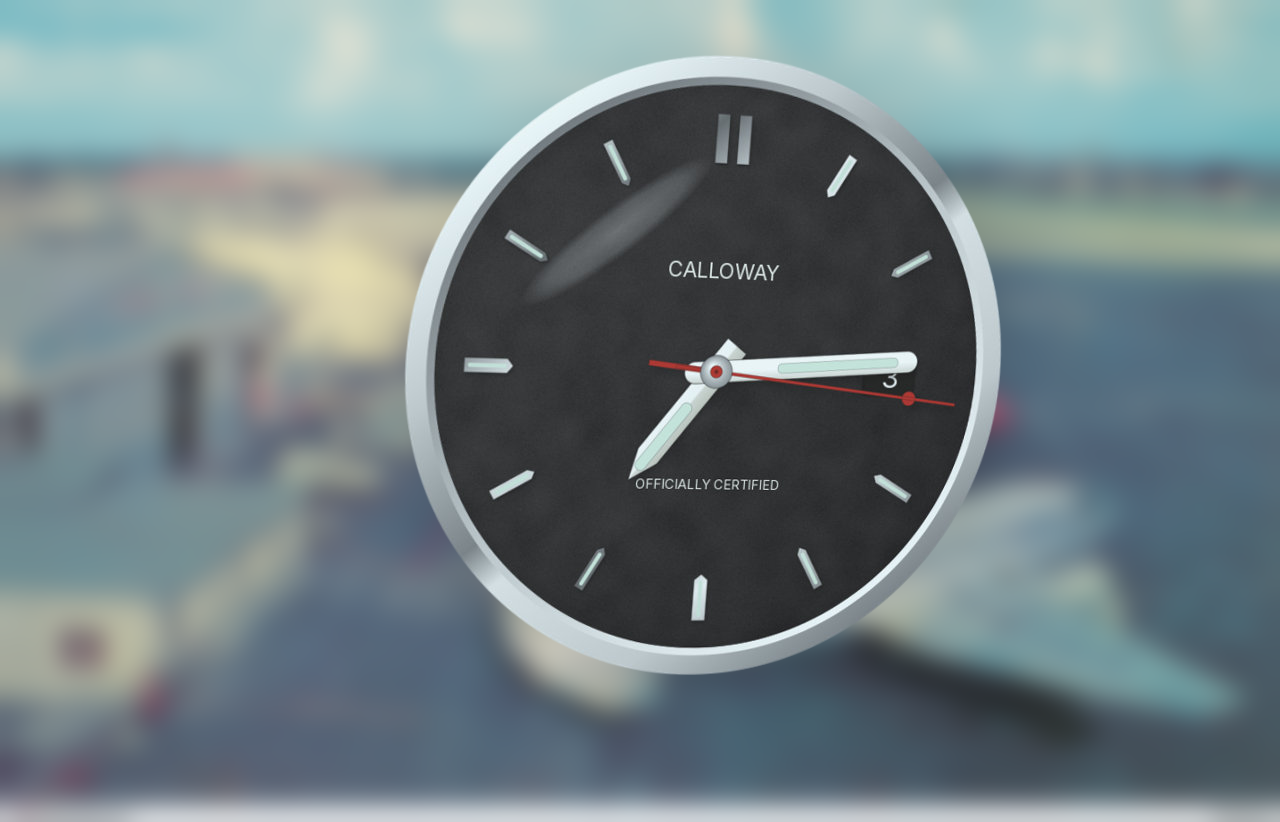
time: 7:14:16
